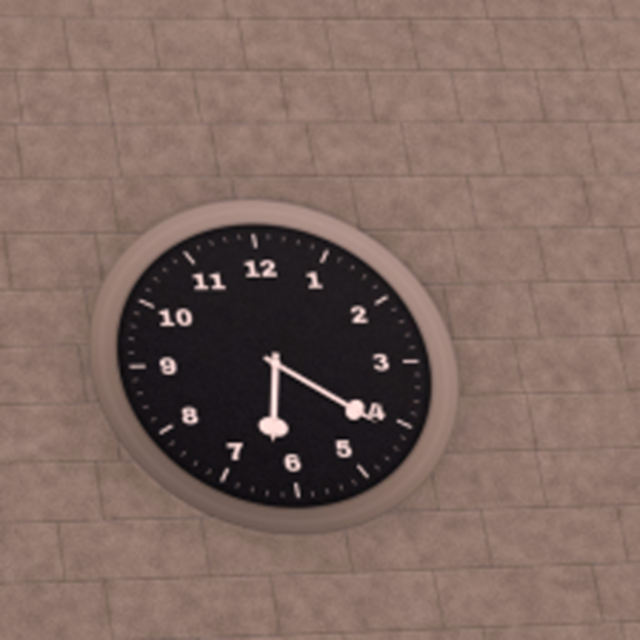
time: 6:21
